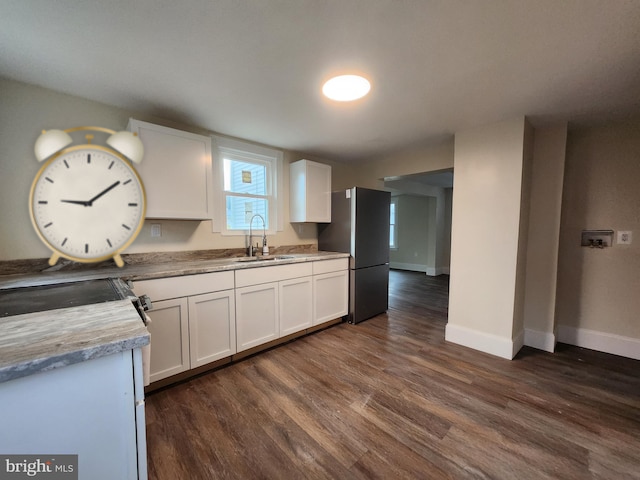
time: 9:09
